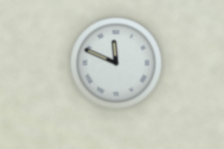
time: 11:49
